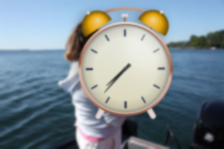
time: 7:37
